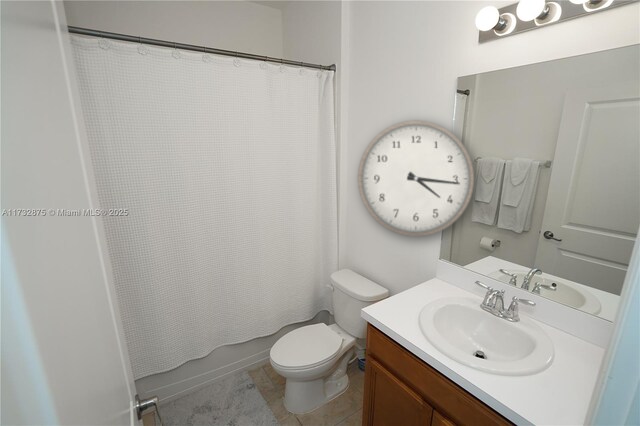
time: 4:16
